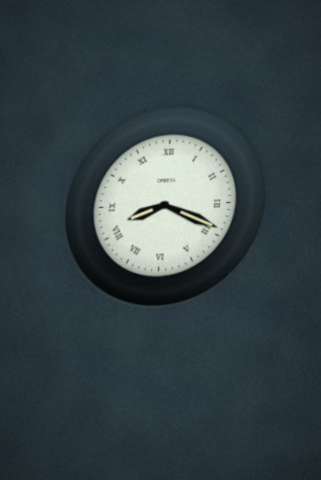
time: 8:19
